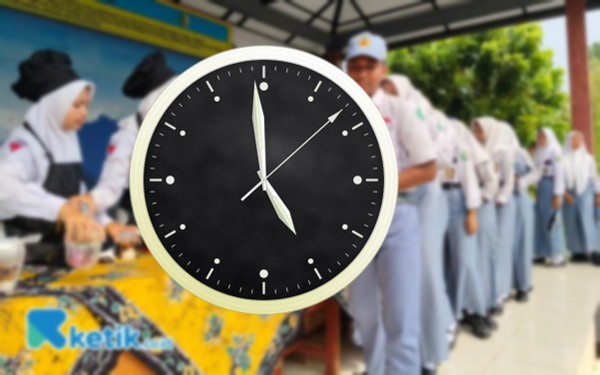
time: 4:59:08
